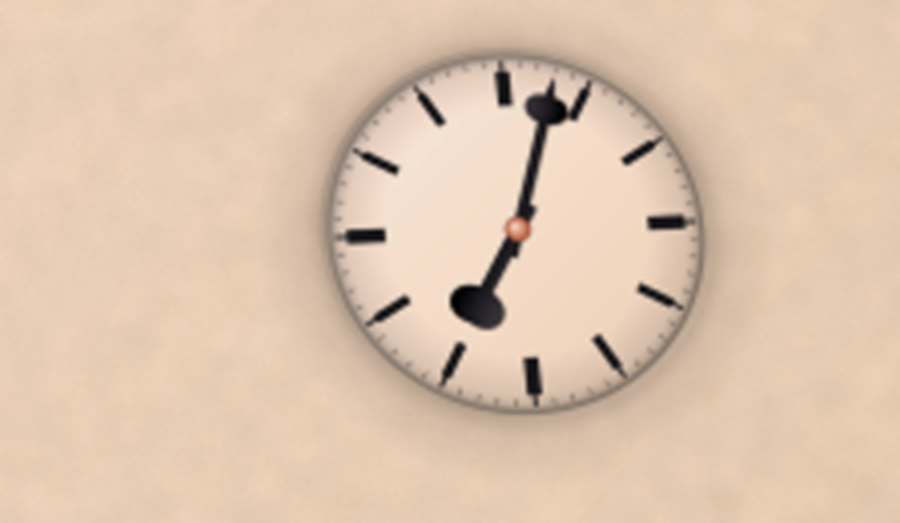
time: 7:03
